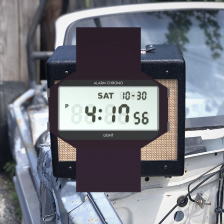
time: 4:17:56
